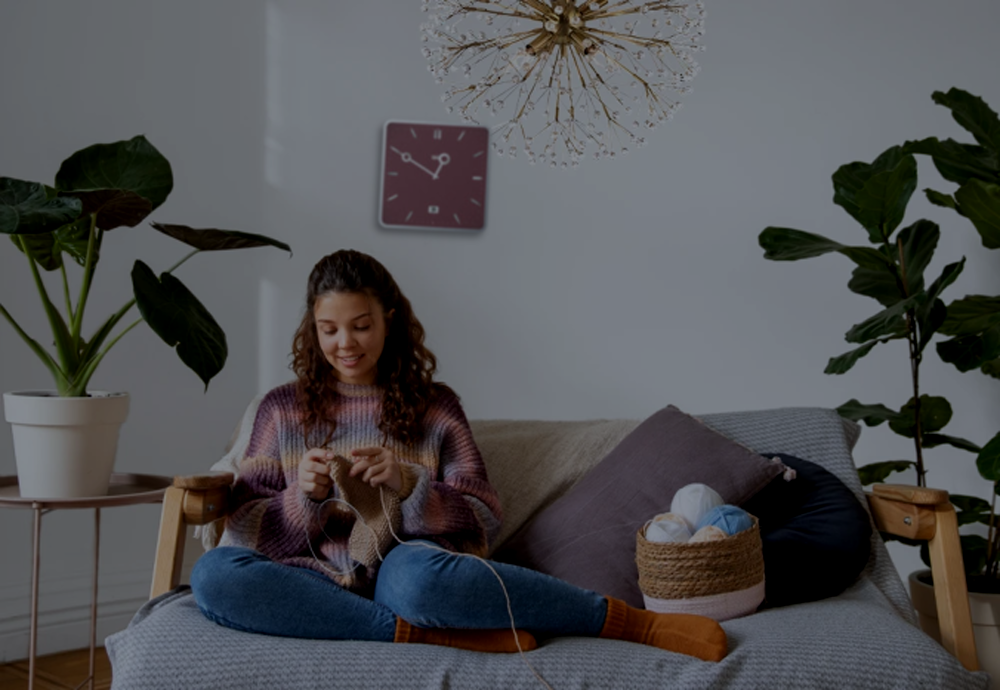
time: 12:50
